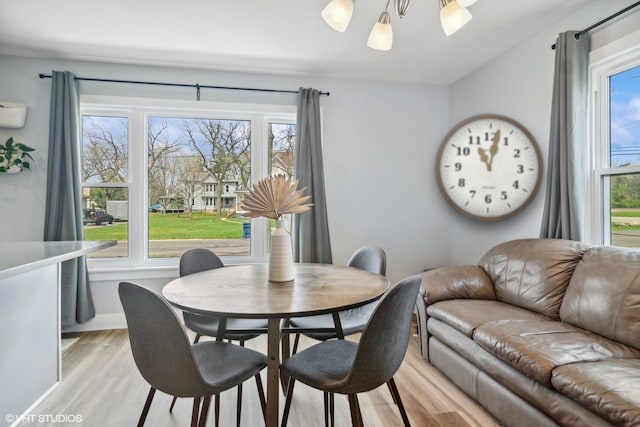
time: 11:02
